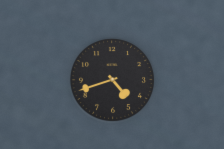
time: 4:42
